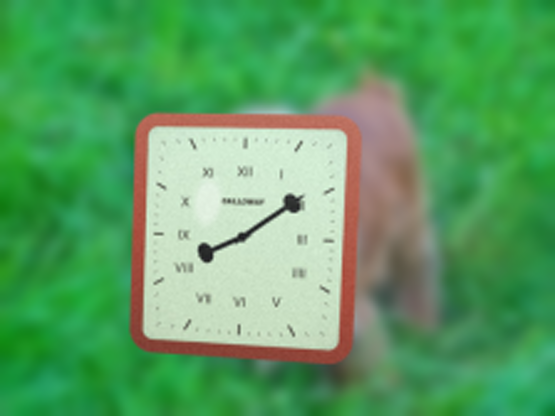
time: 8:09
